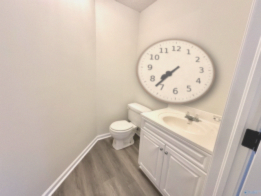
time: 7:37
